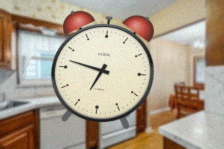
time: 6:47
